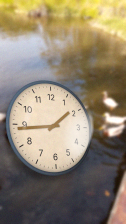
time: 1:44
